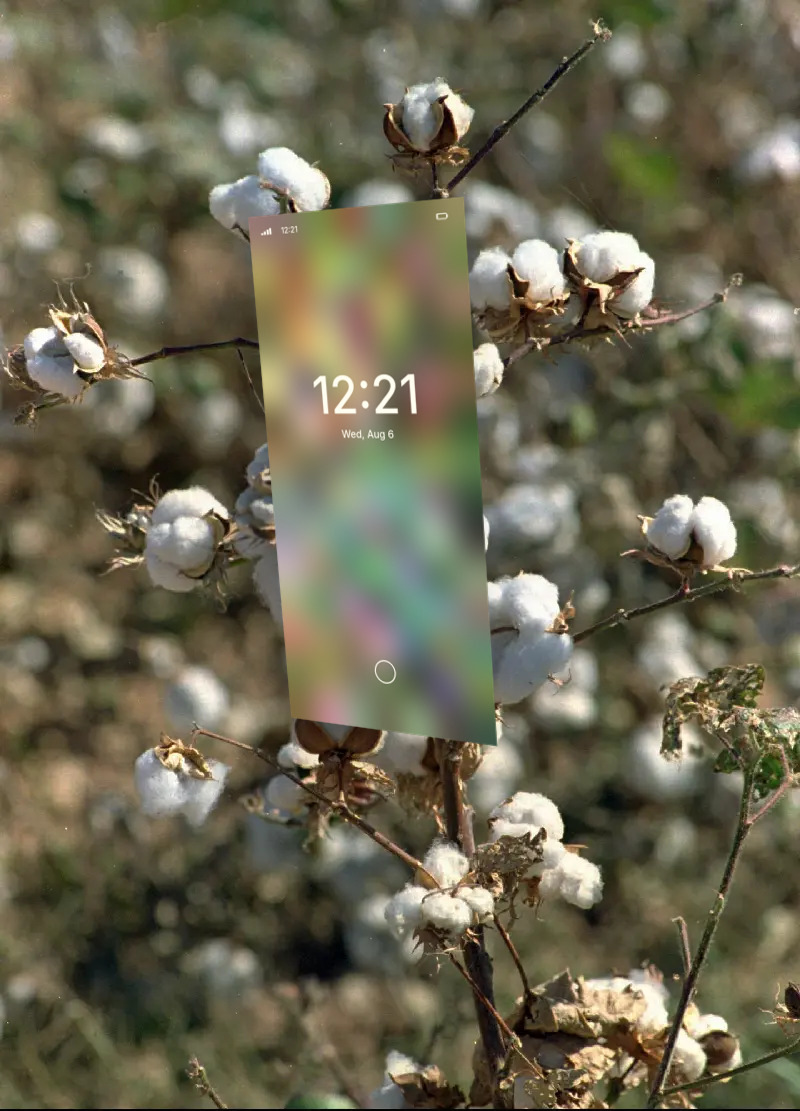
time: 12:21
